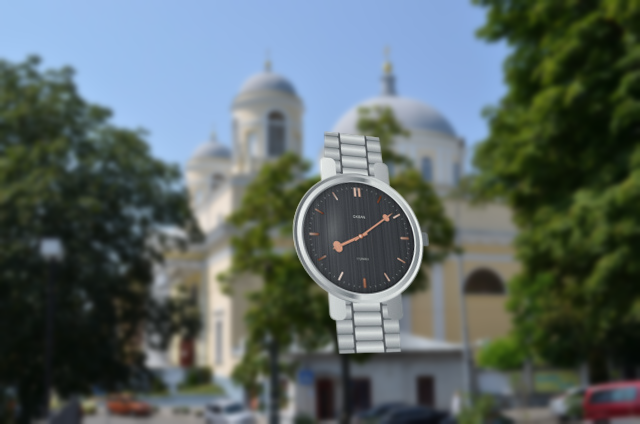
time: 8:09
